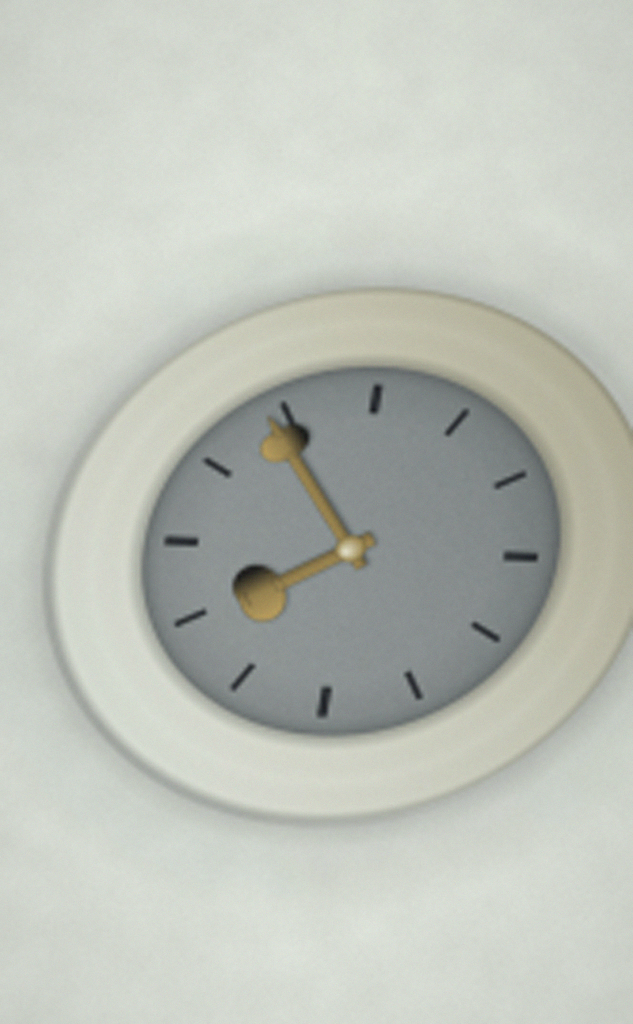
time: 7:54
